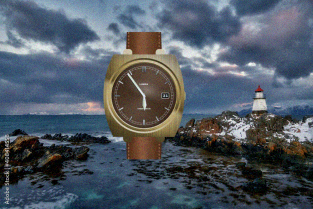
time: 5:54
